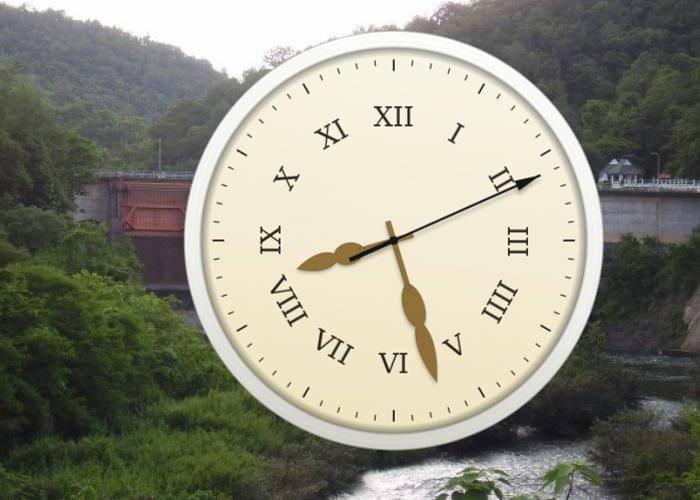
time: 8:27:11
